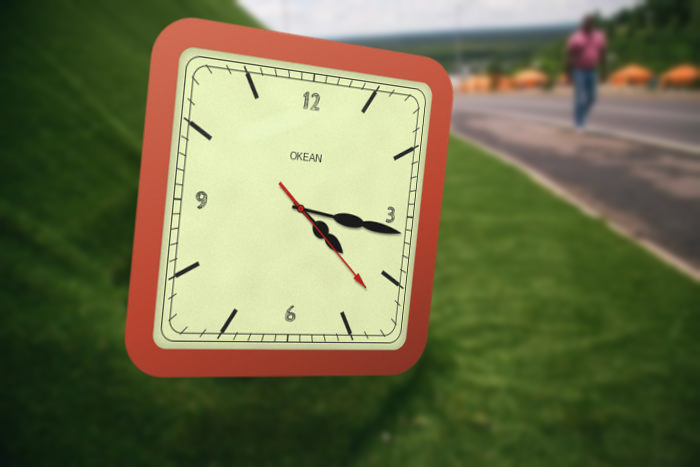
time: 4:16:22
